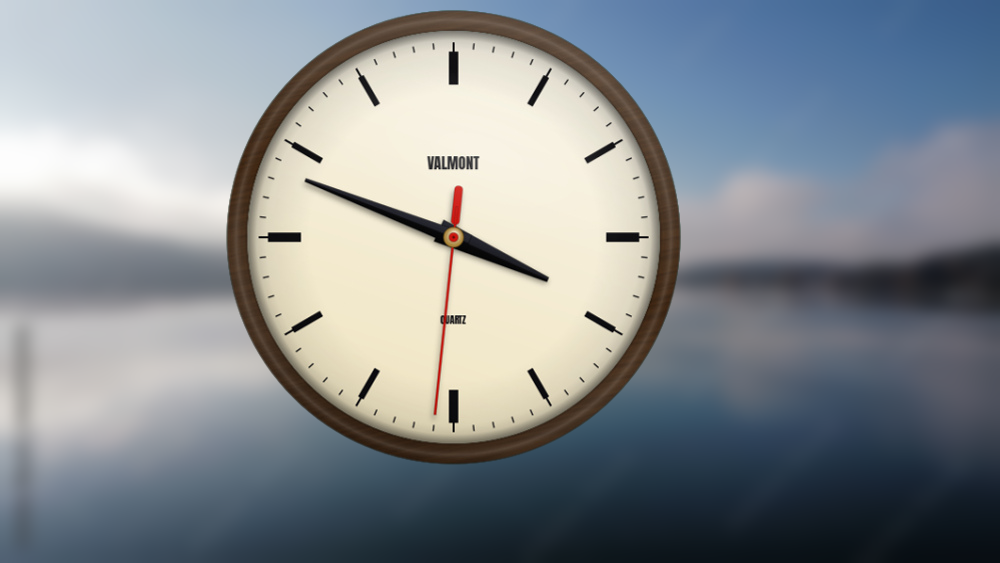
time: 3:48:31
